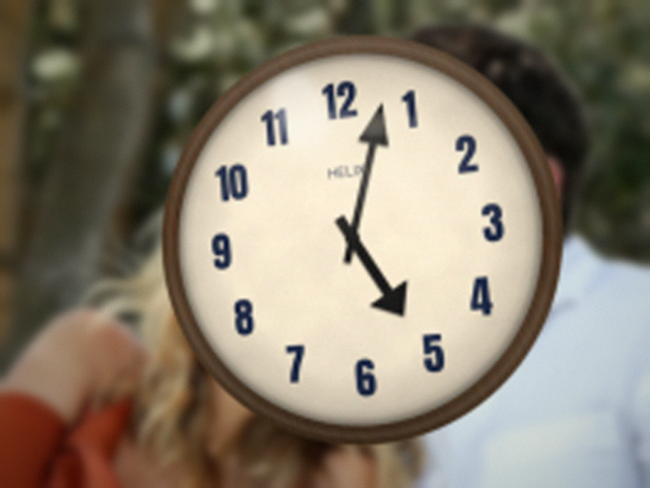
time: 5:03
